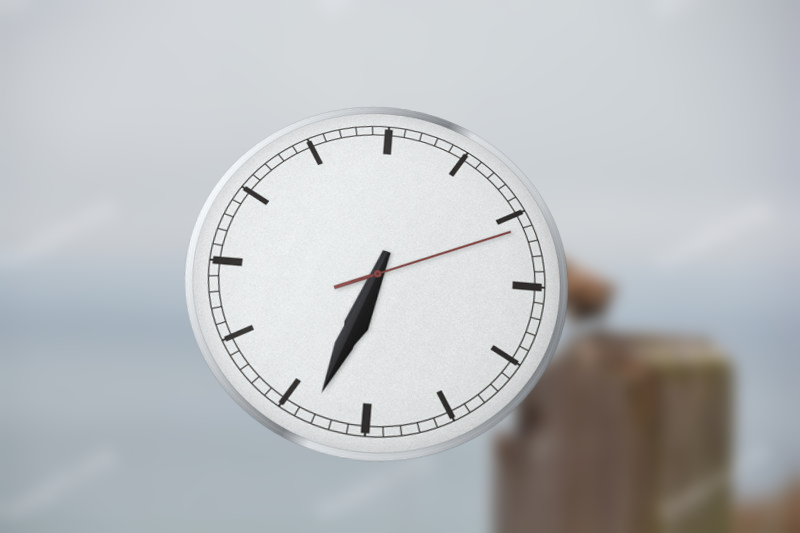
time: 6:33:11
